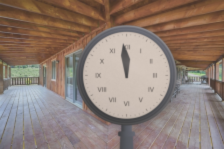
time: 11:59
